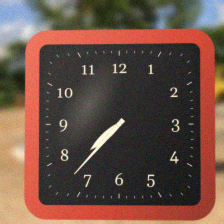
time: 7:37
